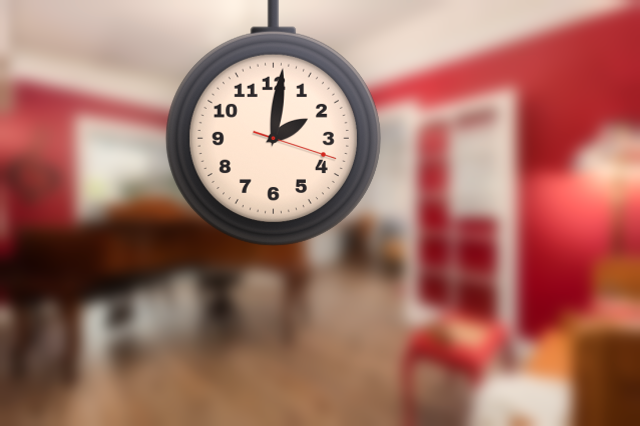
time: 2:01:18
